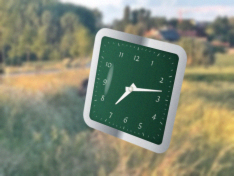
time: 7:13
